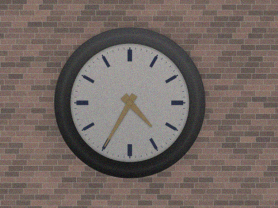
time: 4:35
